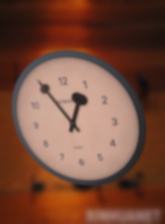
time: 12:55
